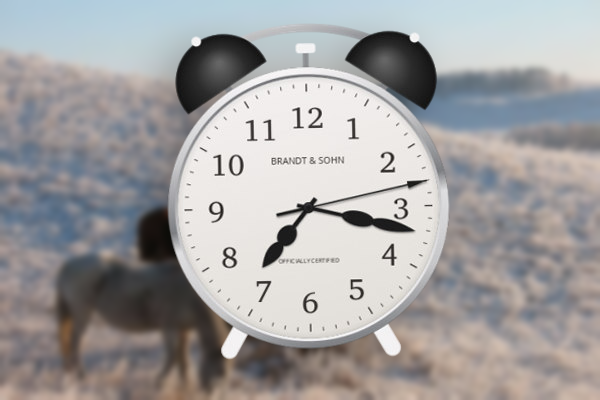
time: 7:17:13
